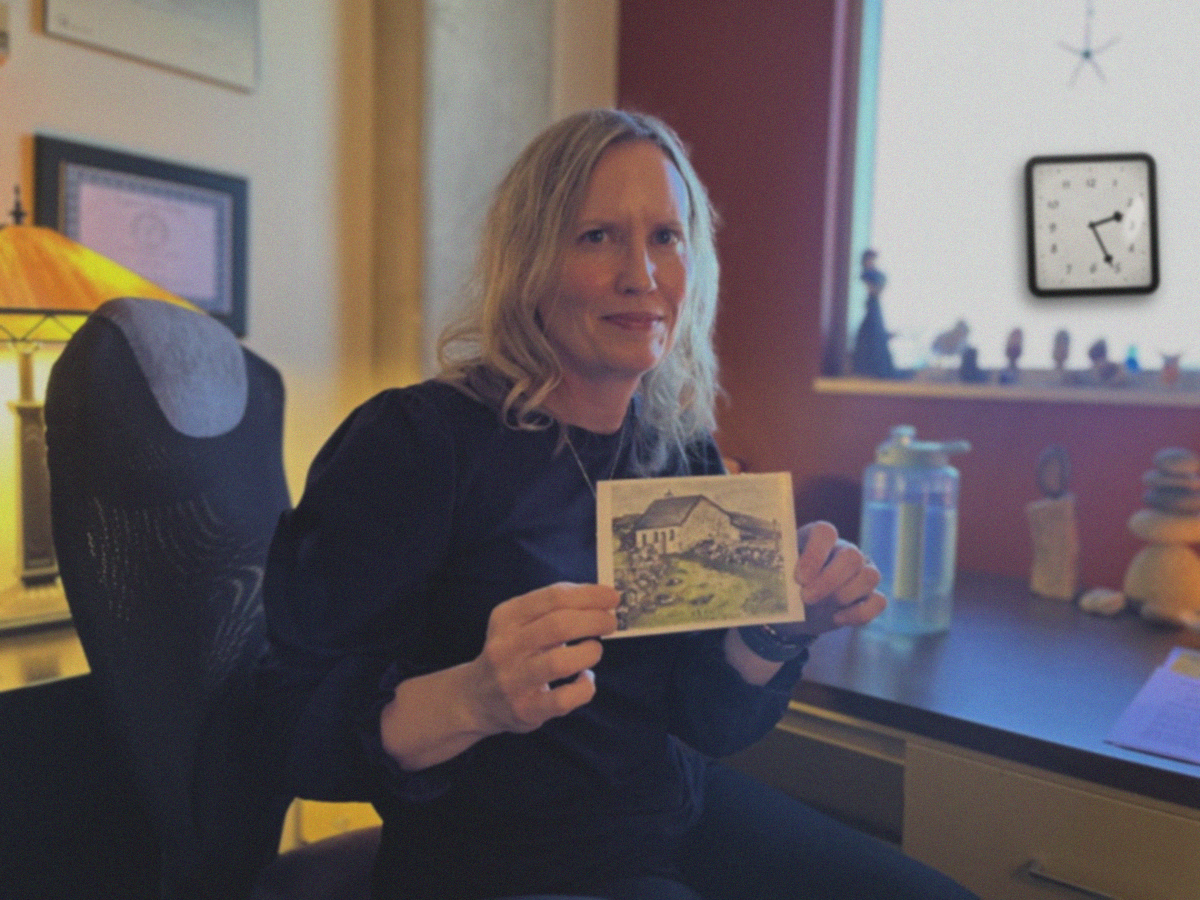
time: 2:26
